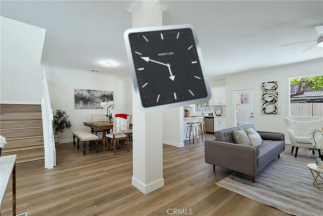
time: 5:49
